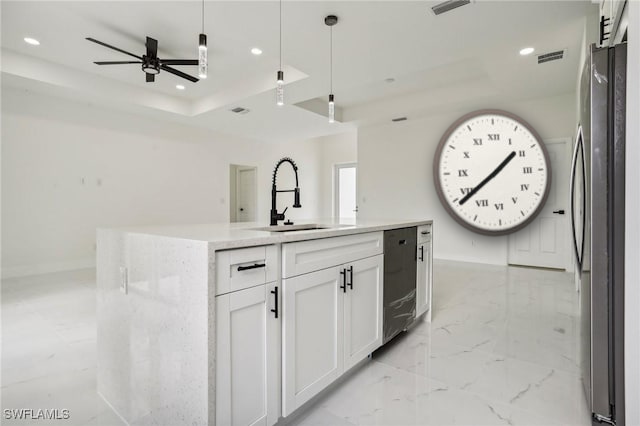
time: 1:39
